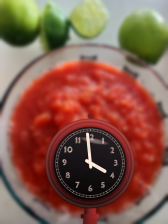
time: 3:59
